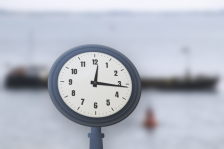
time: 12:16
